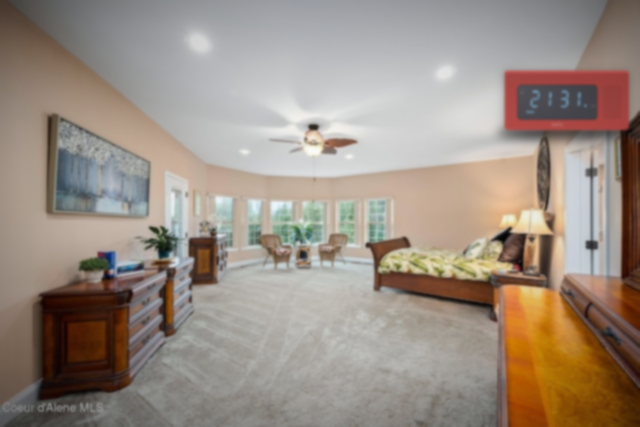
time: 21:31
